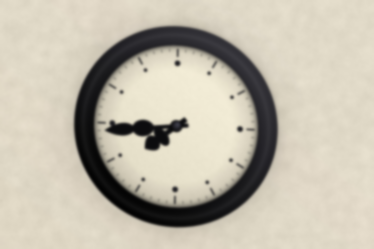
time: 7:44
